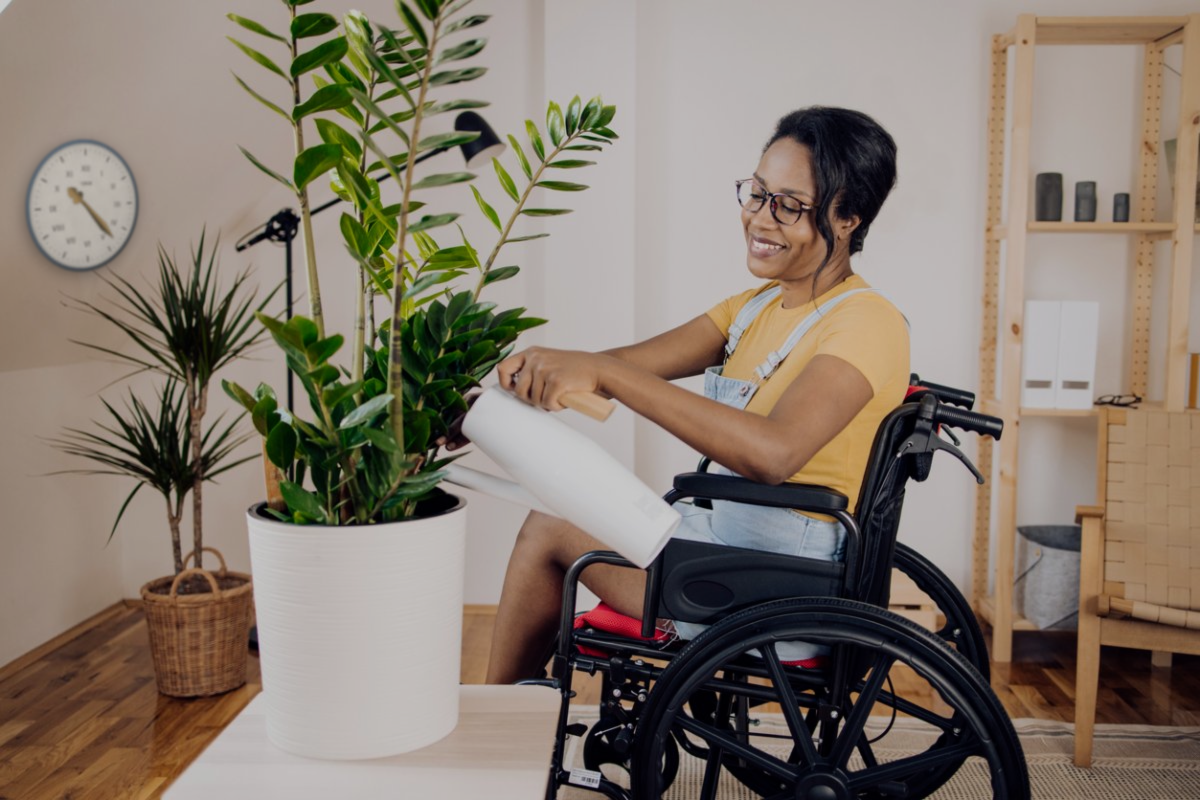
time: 10:23
